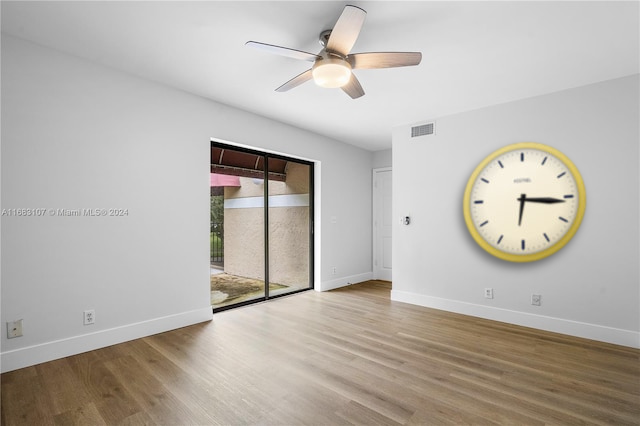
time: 6:16
